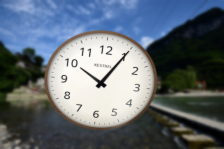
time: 10:05
